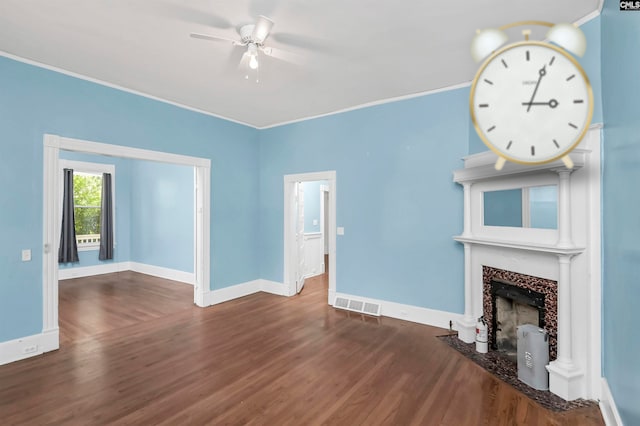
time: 3:04
